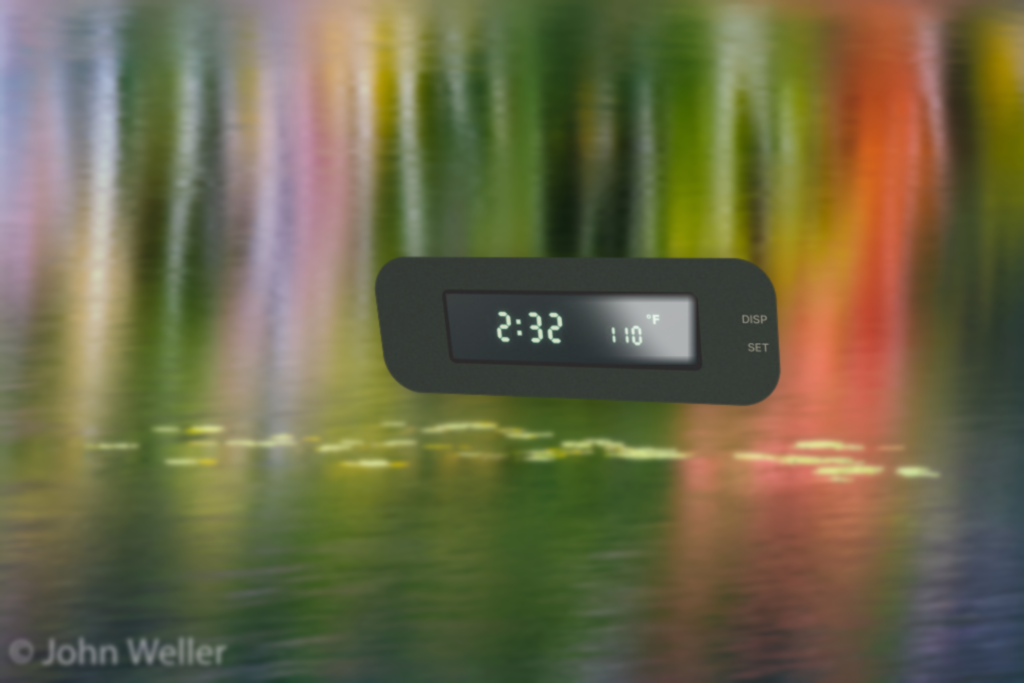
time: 2:32
